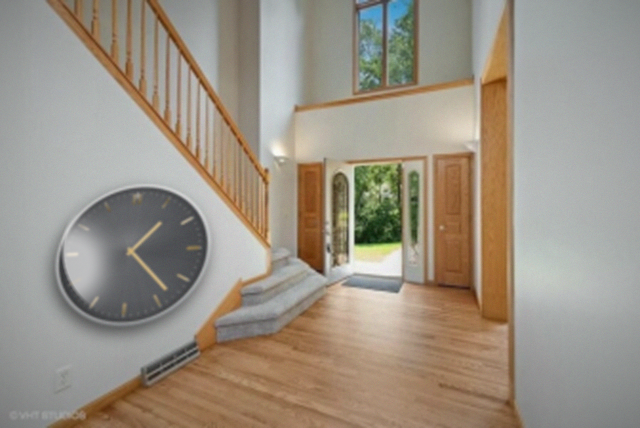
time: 1:23
